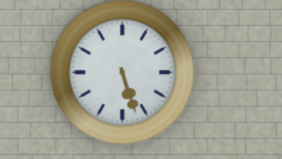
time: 5:27
